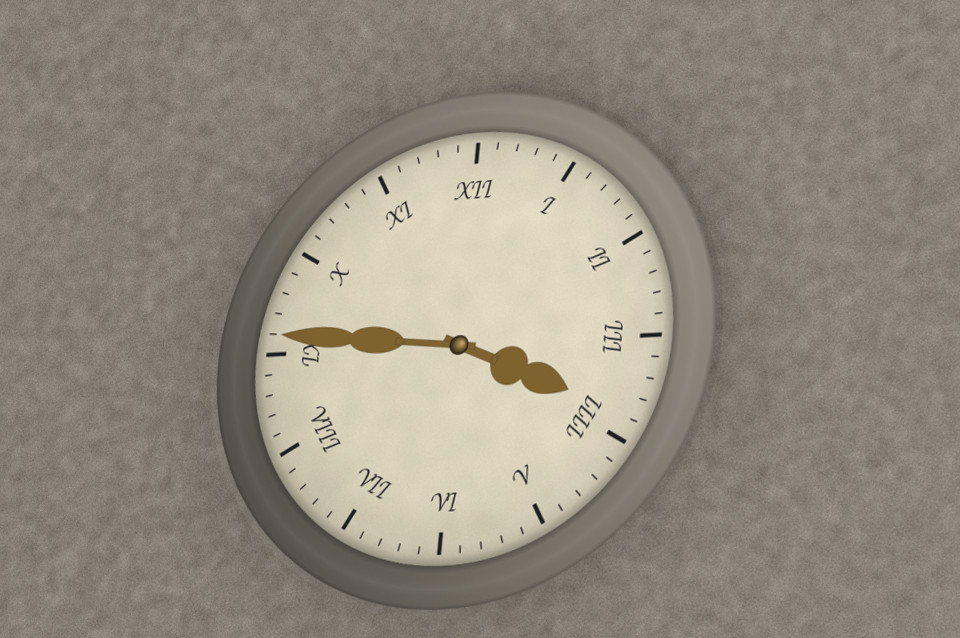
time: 3:46
